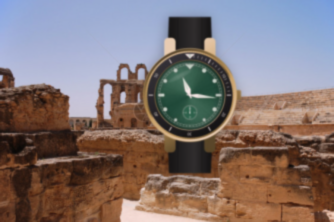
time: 11:16
